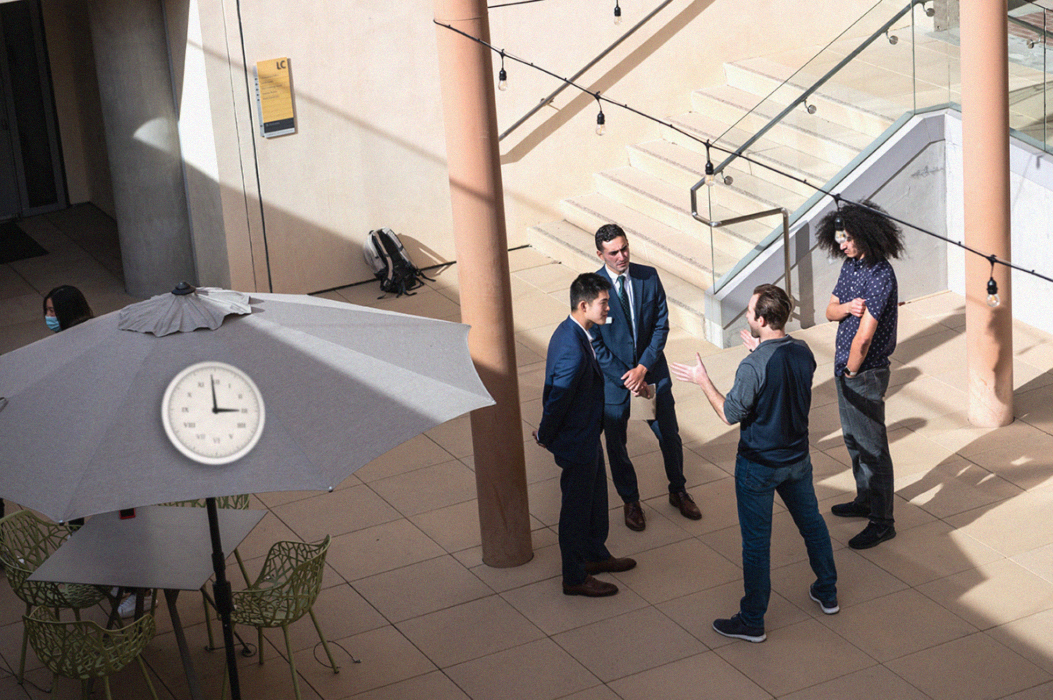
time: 2:59
